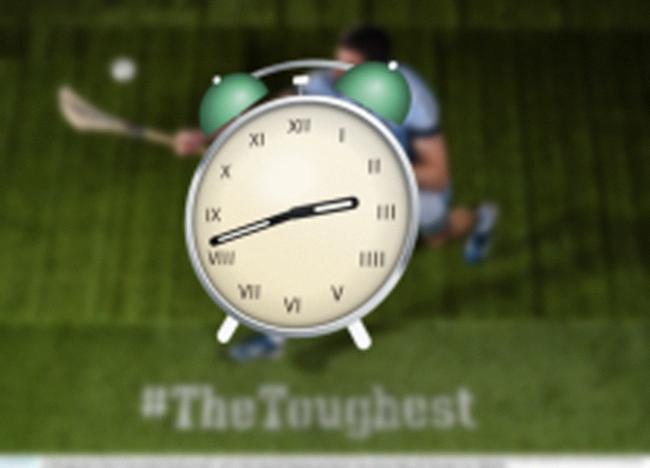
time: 2:42
